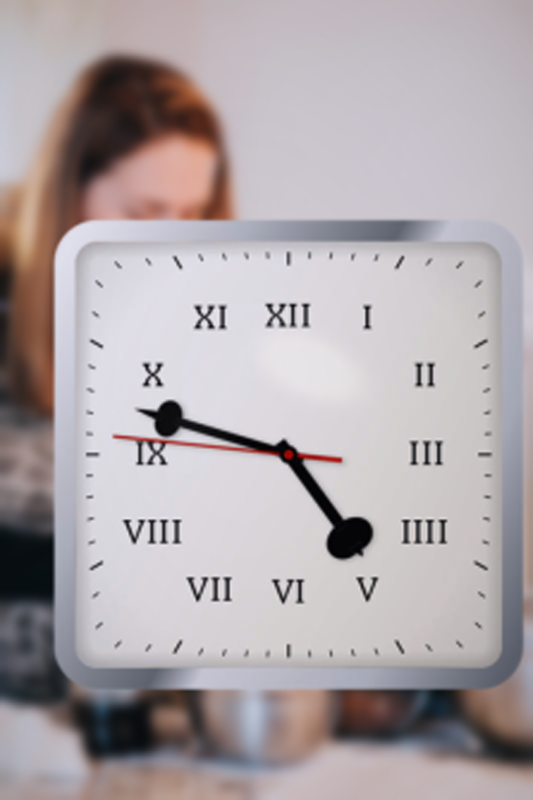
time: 4:47:46
